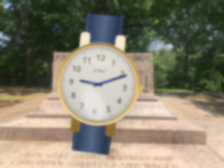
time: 9:11
